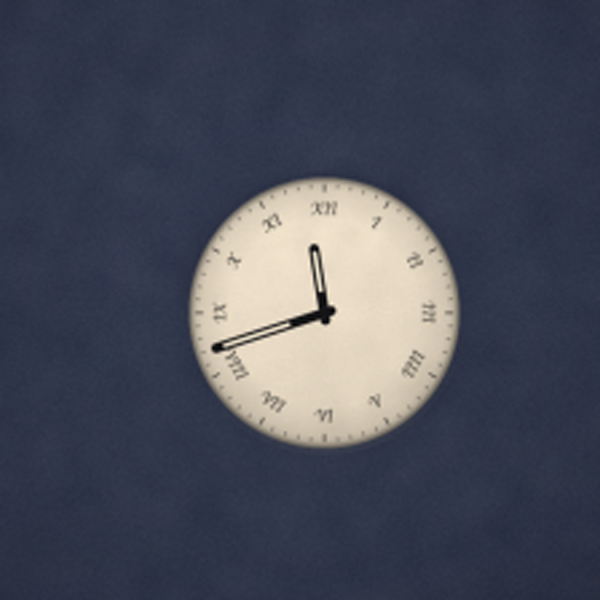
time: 11:42
